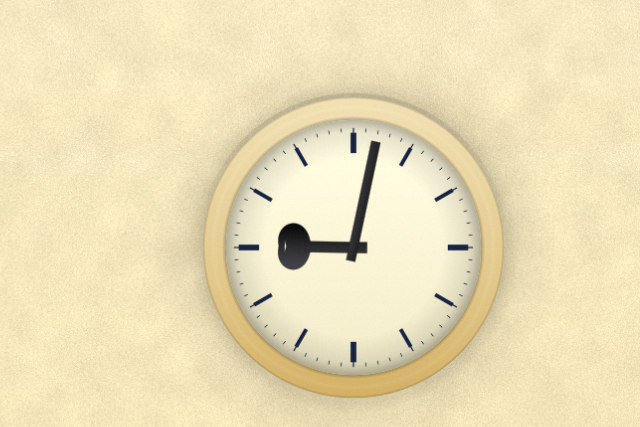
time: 9:02
